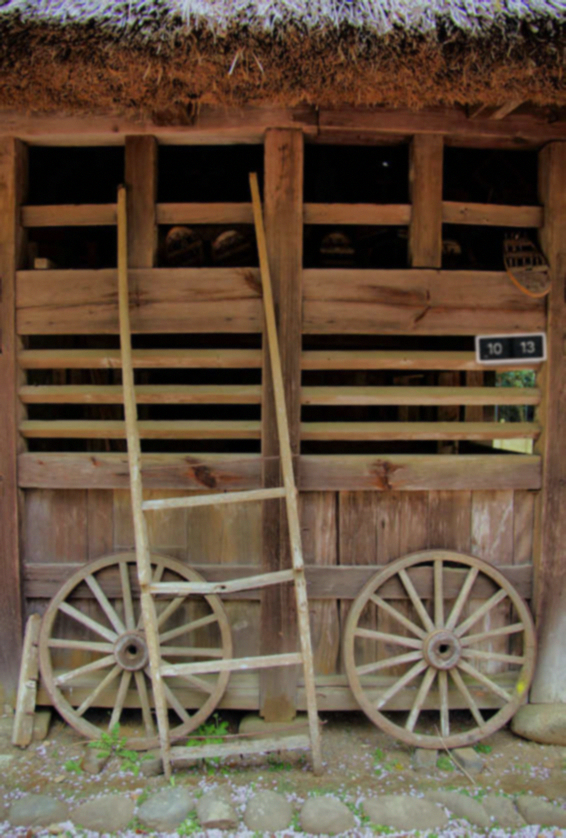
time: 10:13
